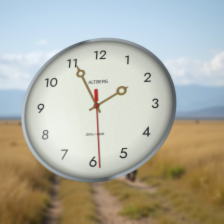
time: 1:55:29
